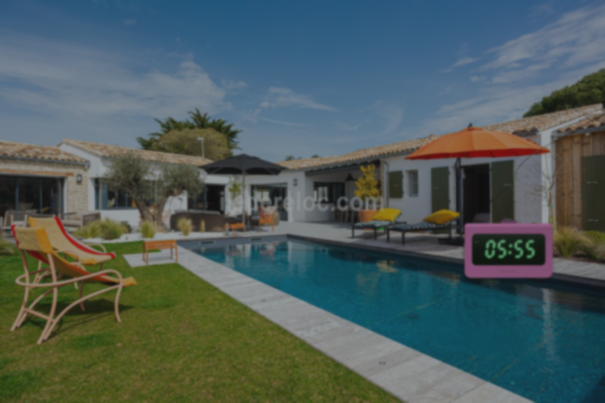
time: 5:55
